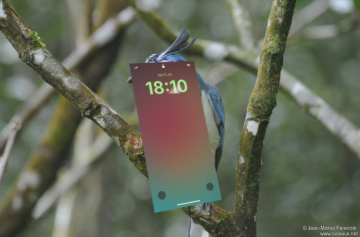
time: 18:10
